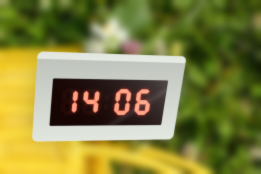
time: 14:06
